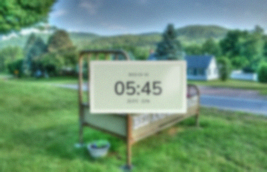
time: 5:45
